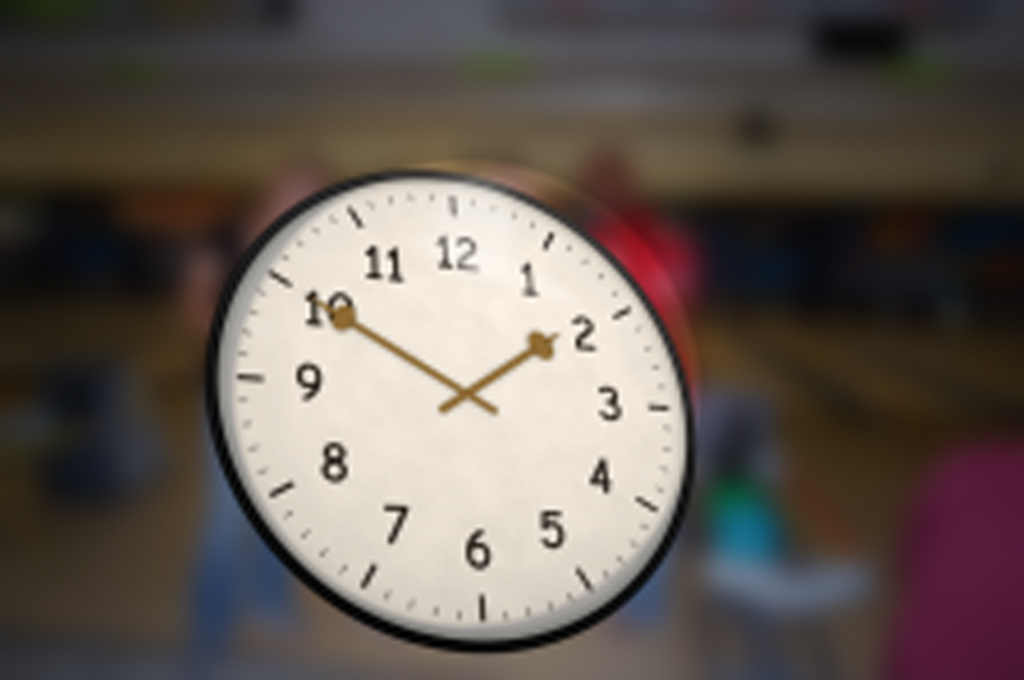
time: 1:50
